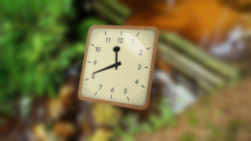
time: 11:41
